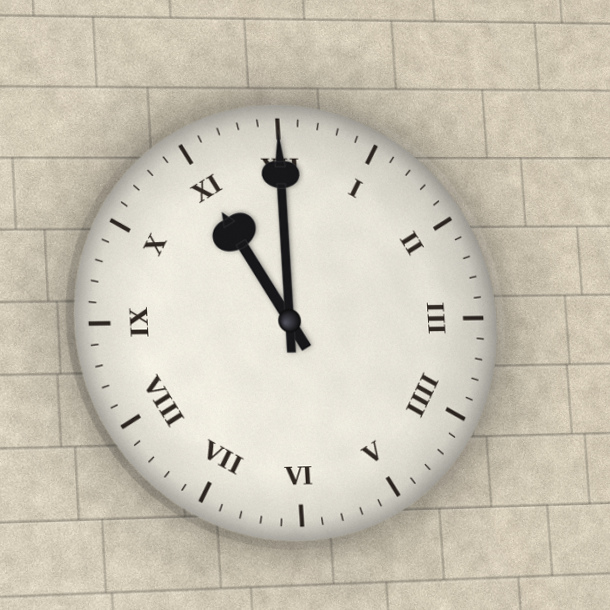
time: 11:00
